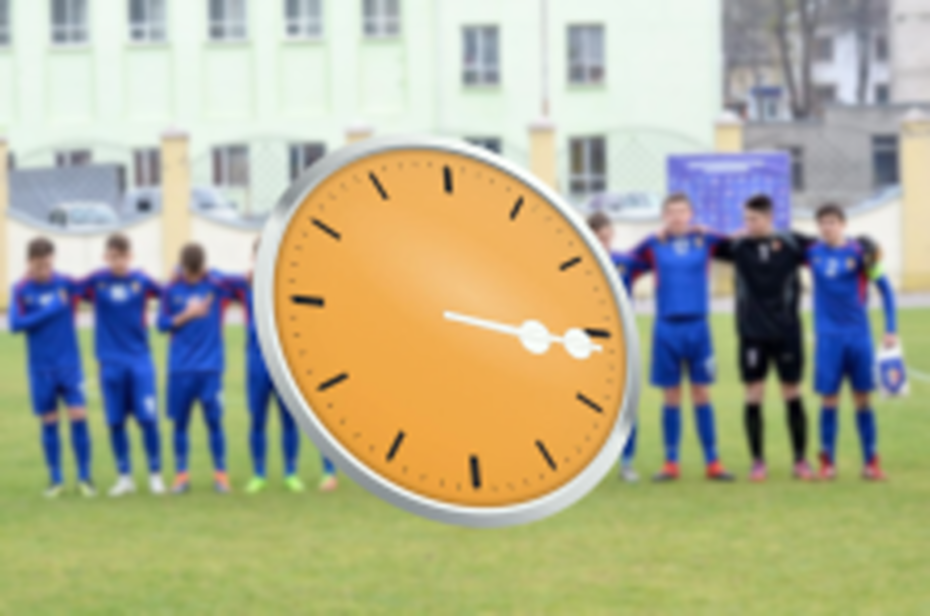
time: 3:16
